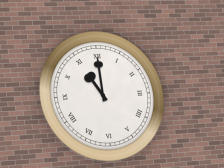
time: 11:00
